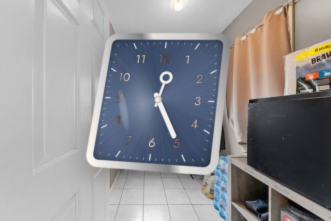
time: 12:25
